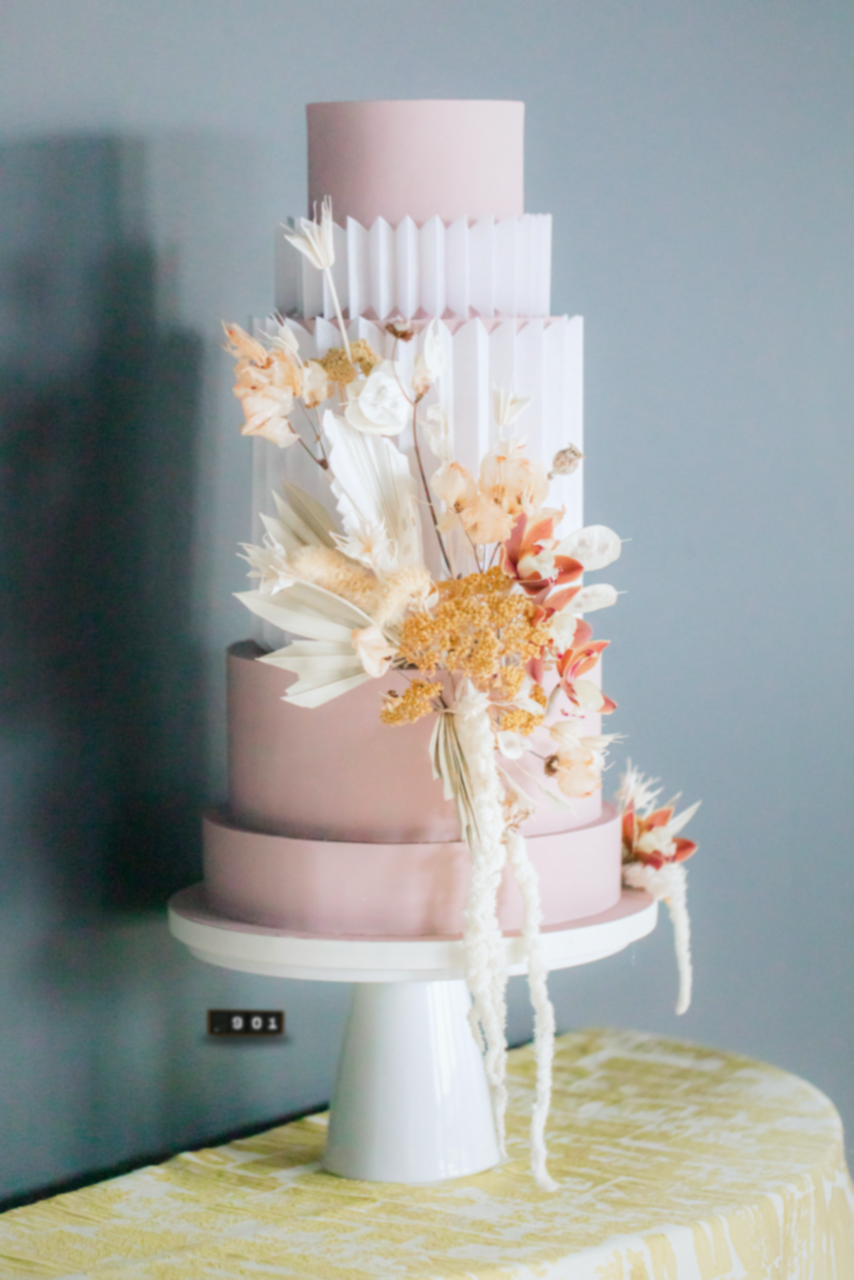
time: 9:01
